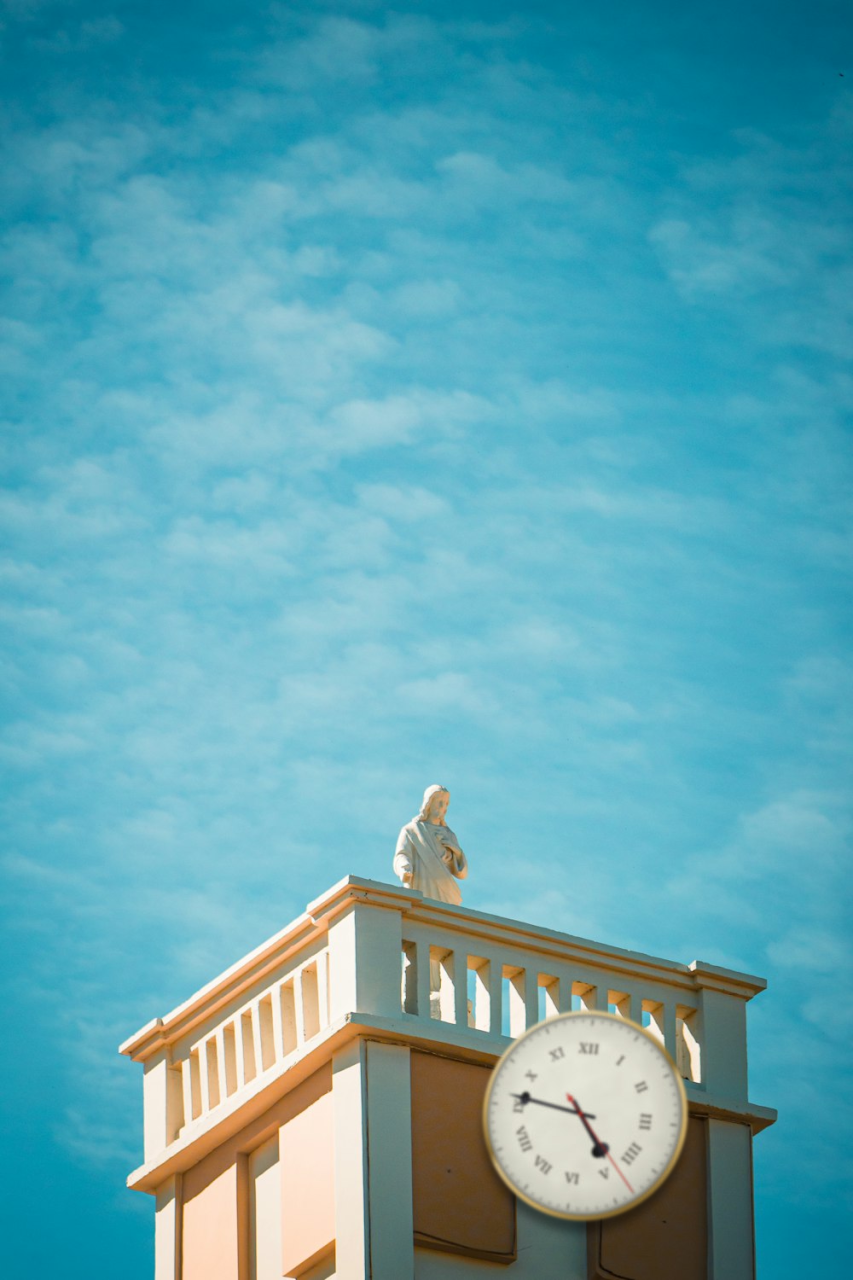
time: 4:46:23
